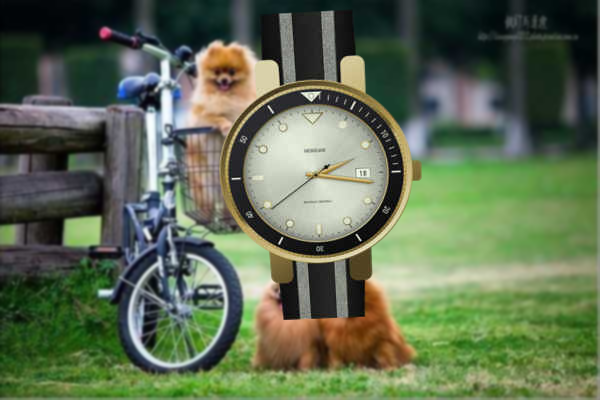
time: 2:16:39
